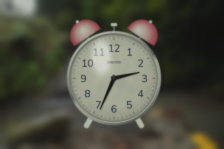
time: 2:34
